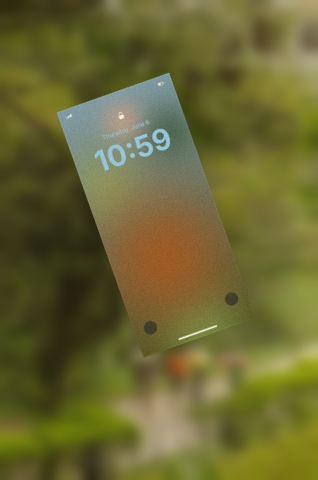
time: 10:59
